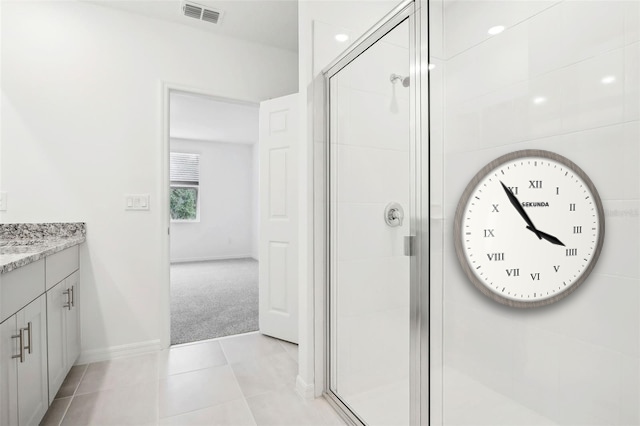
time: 3:54
